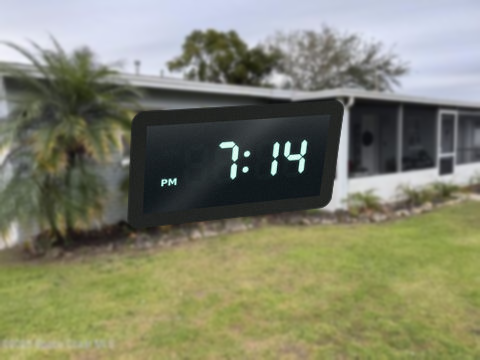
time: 7:14
